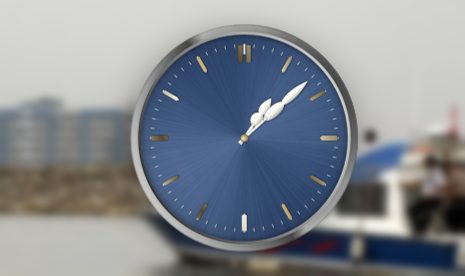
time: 1:08
